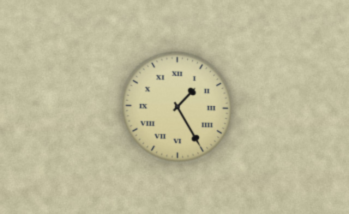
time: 1:25
